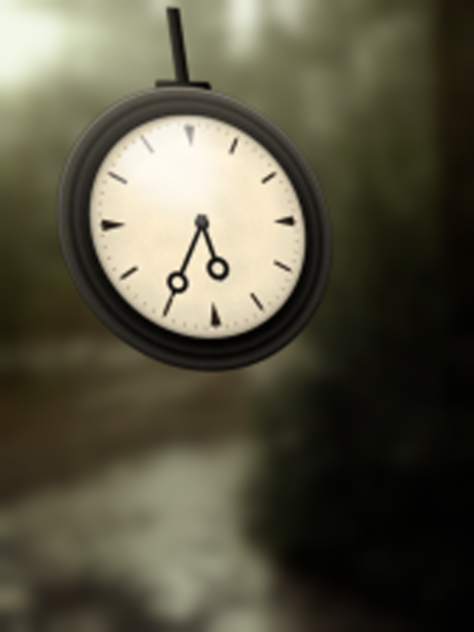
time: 5:35
